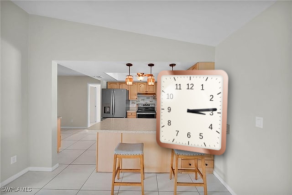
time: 3:14
